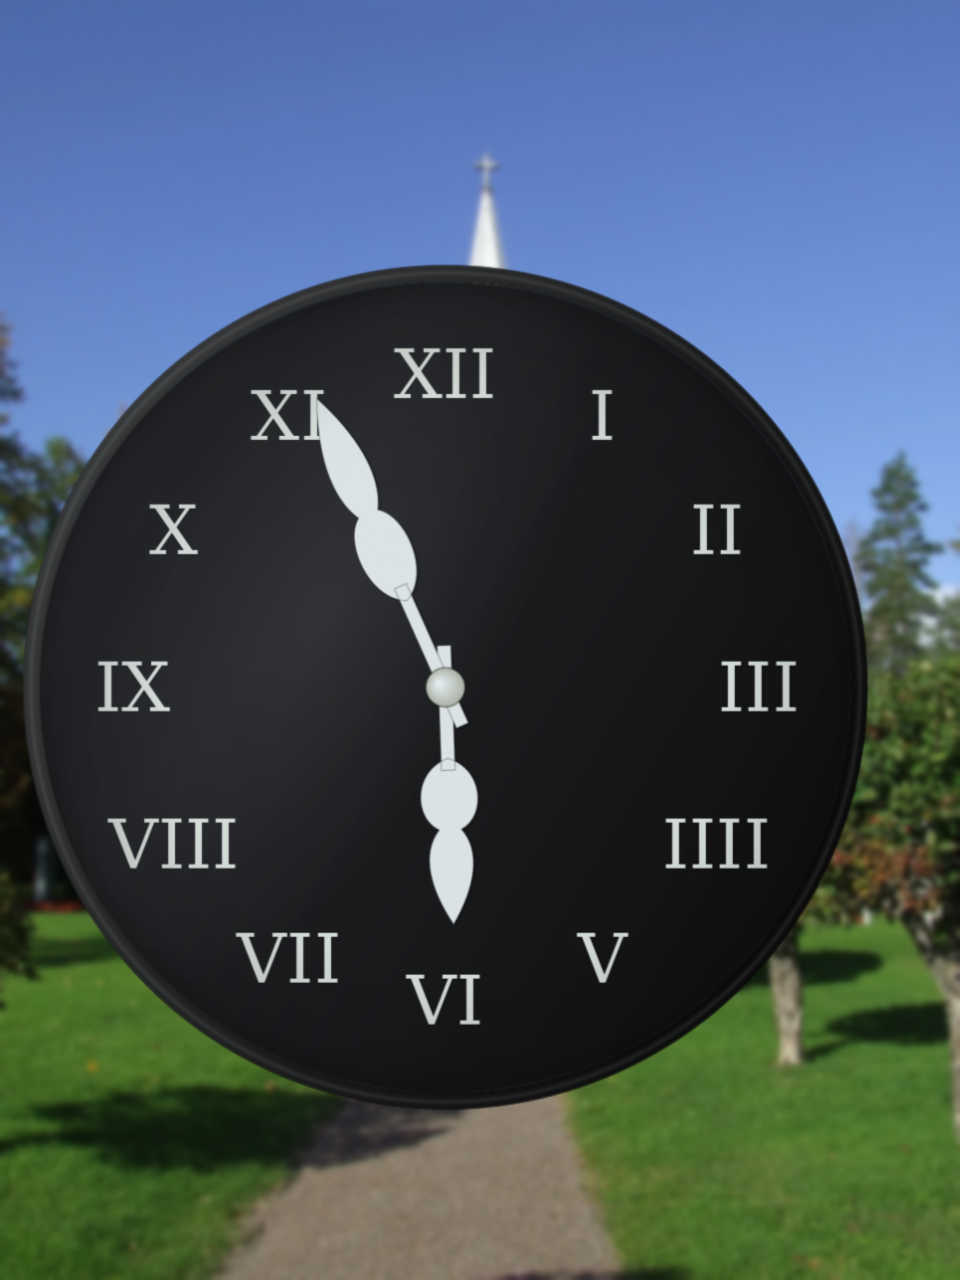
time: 5:56
